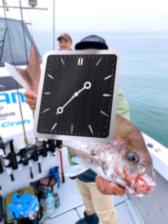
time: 1:37
